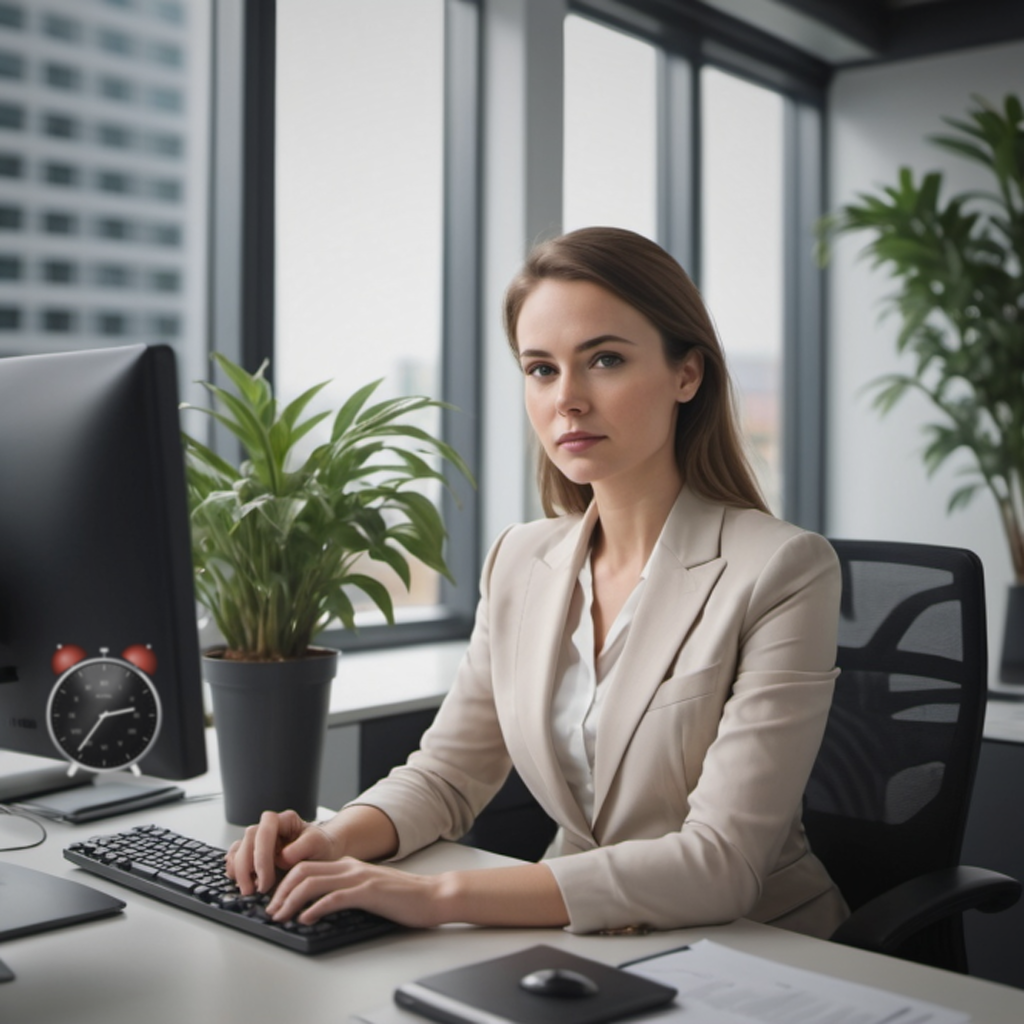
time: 2:36
